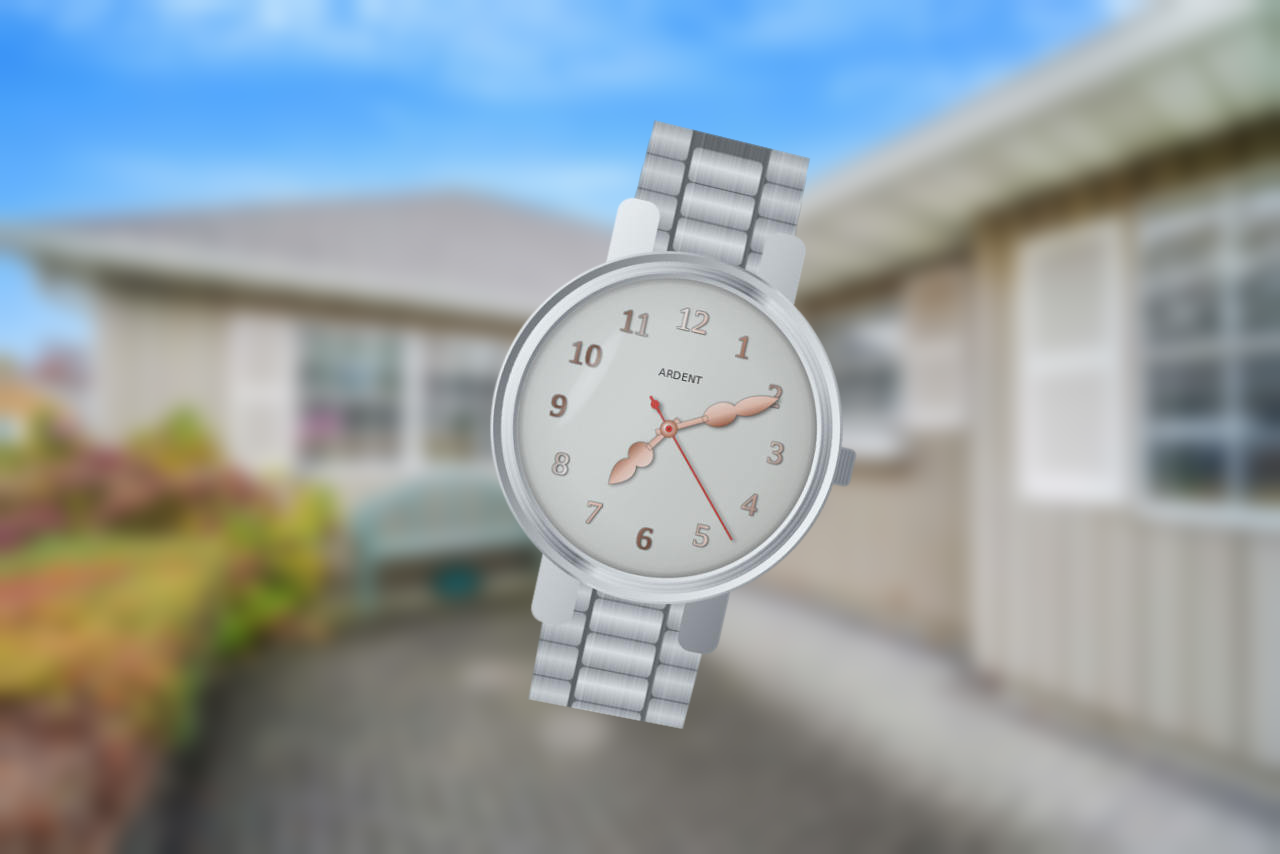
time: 7:10:23
